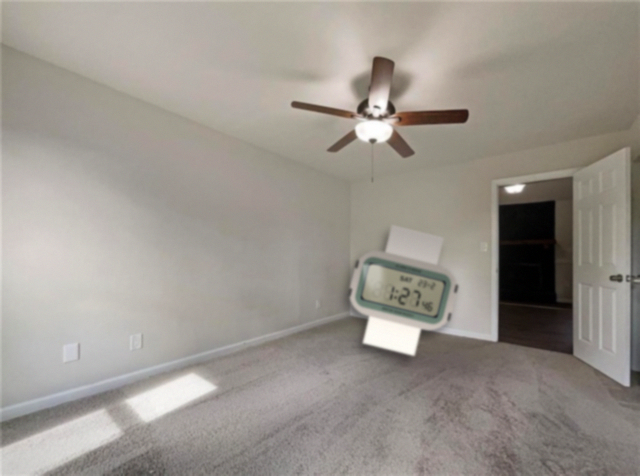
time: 1:27
